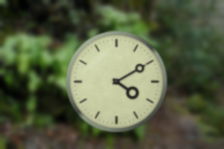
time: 4:10
